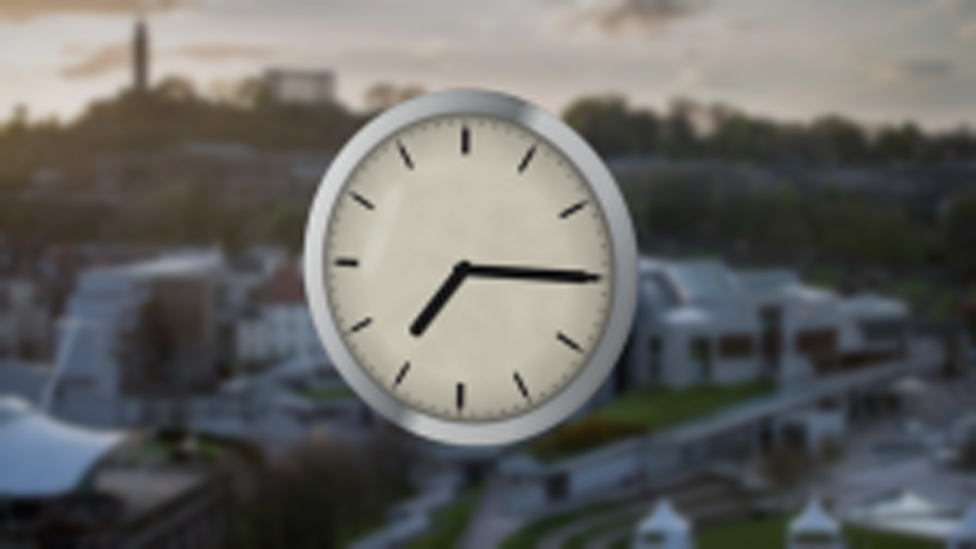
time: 7:15
